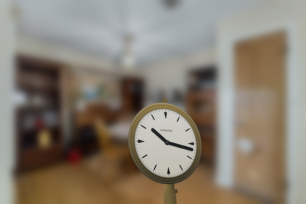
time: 10:17
